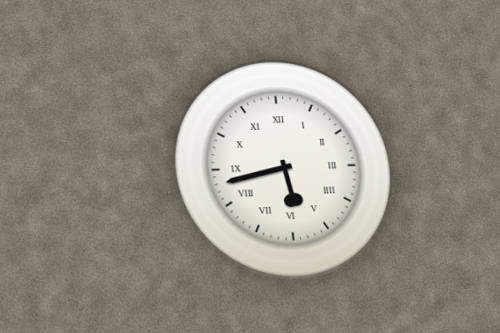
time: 5:43
